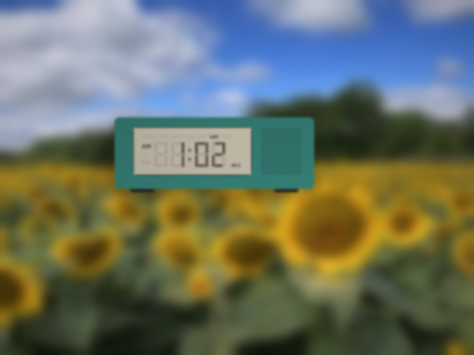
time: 1:02
